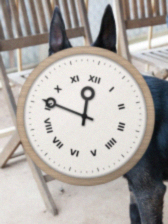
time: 11:46
